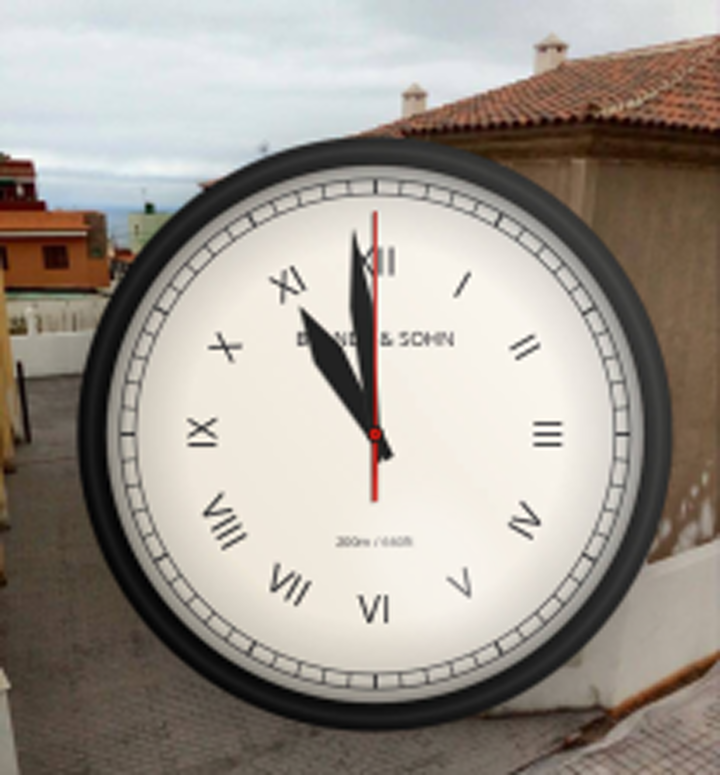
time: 10:59:00
